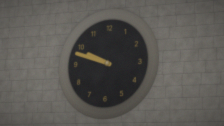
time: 9:48
